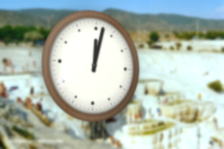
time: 12:02
